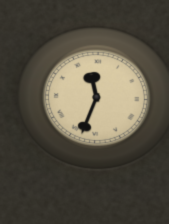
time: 11:33
